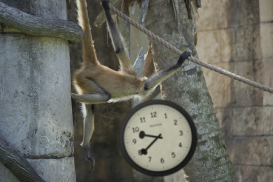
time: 9:39
